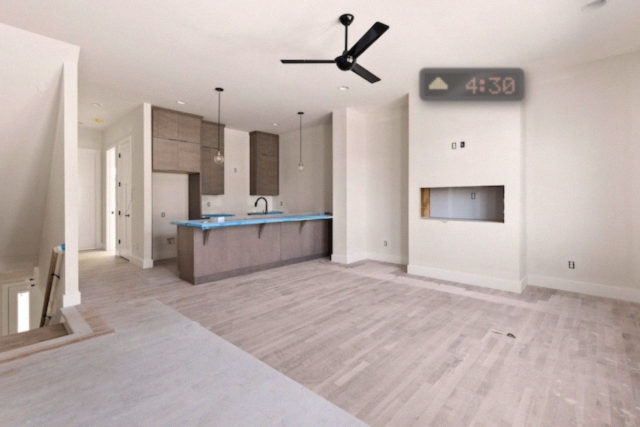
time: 4:30
